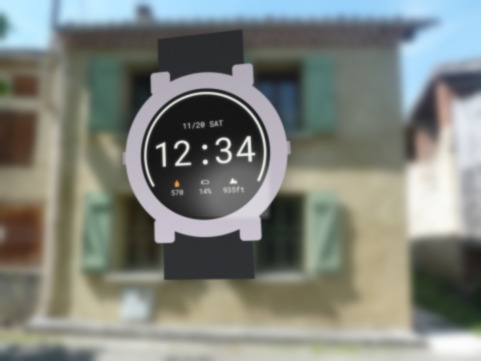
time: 12:34
